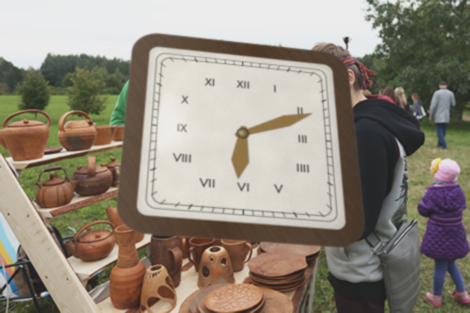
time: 6:11
